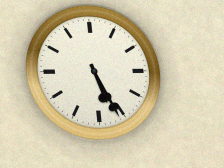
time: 5:26
